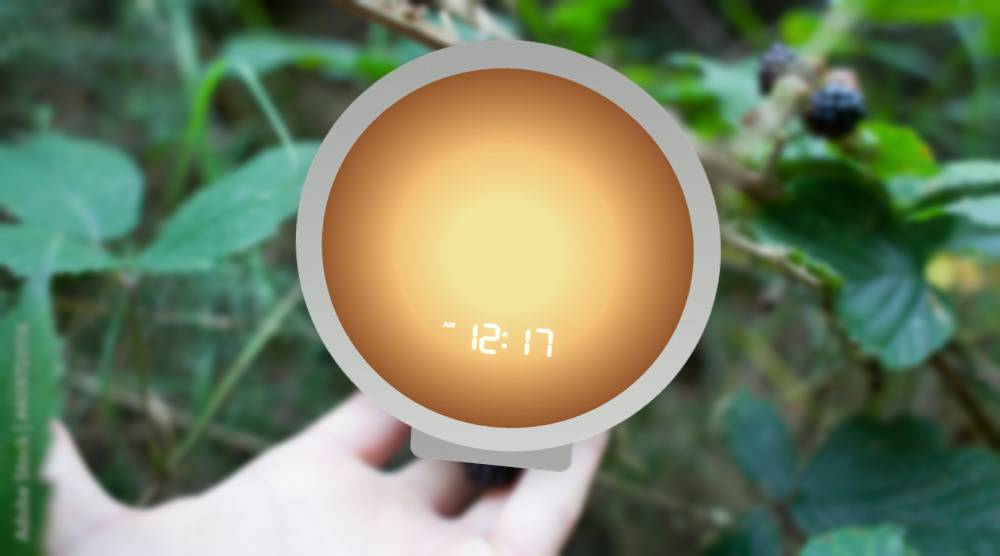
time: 12:17
